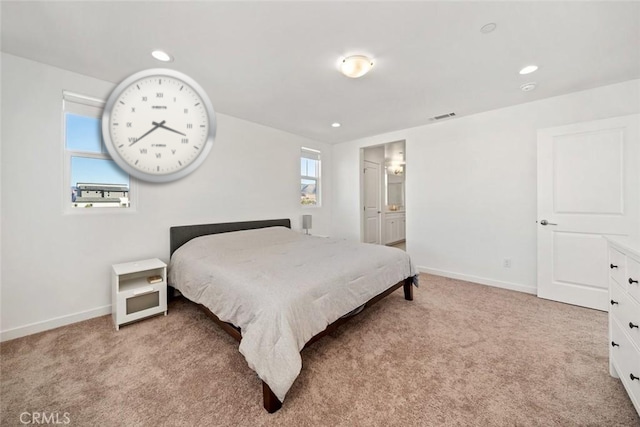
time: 3:39
